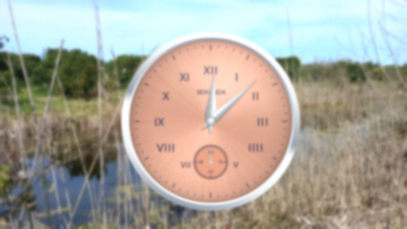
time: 12:08
